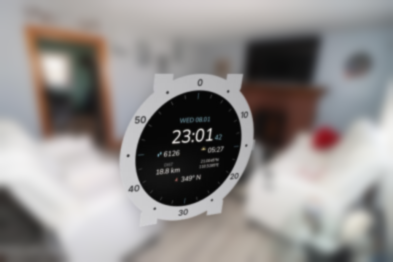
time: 23:01
